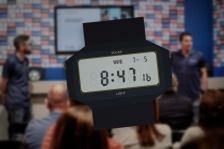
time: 8:47:16
